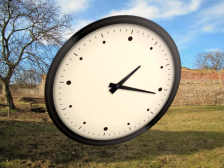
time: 1:16
